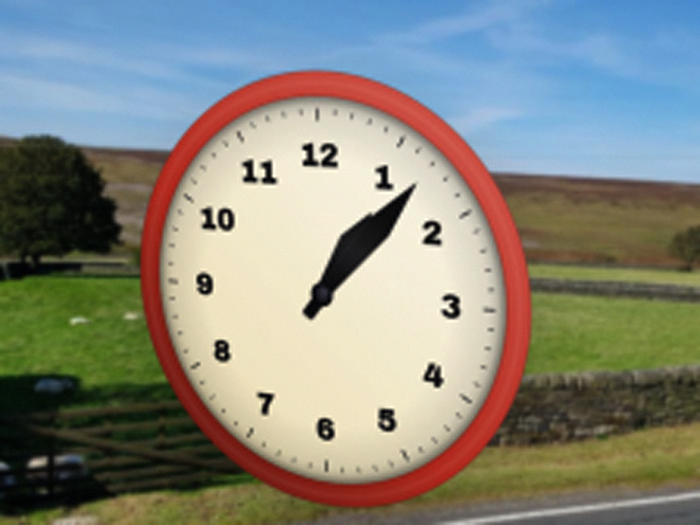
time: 1:07
